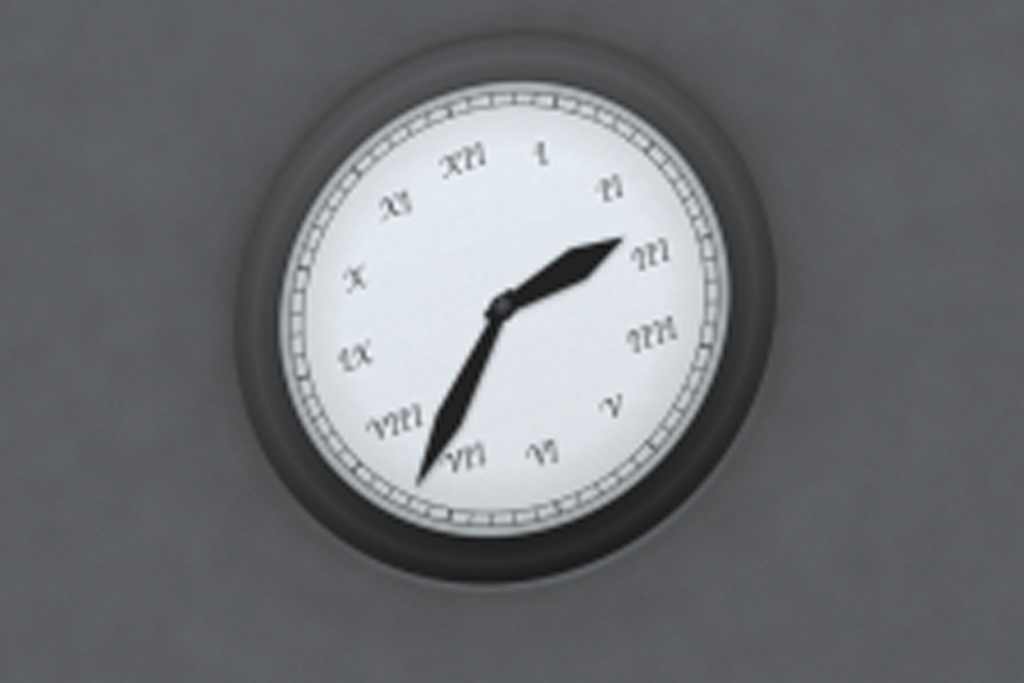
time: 2:37
